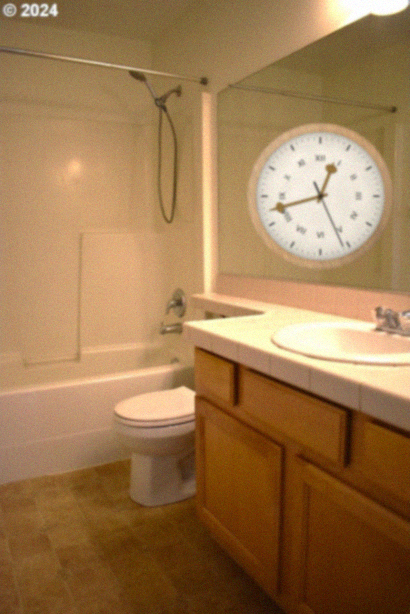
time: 12:42:26
